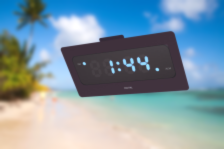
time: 1:44
